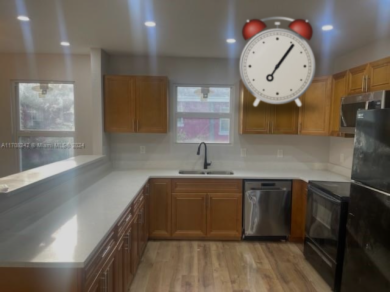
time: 7:06
